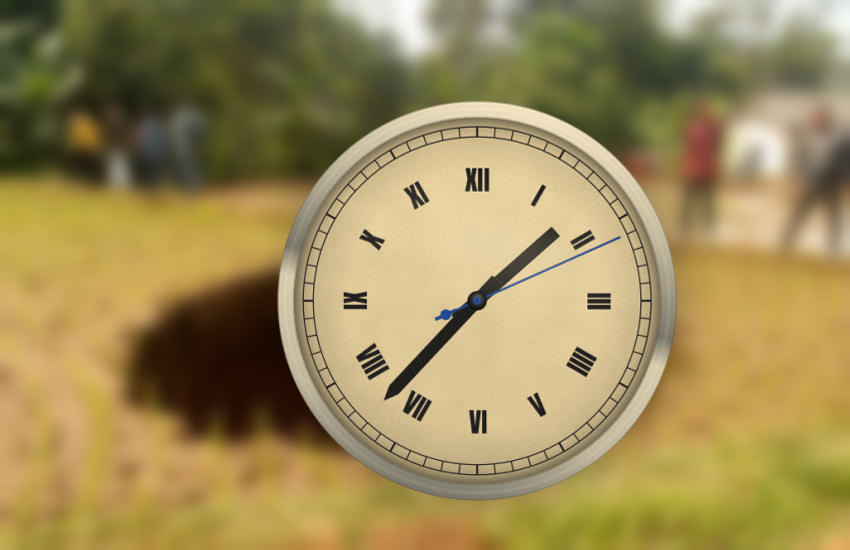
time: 1:37:11
